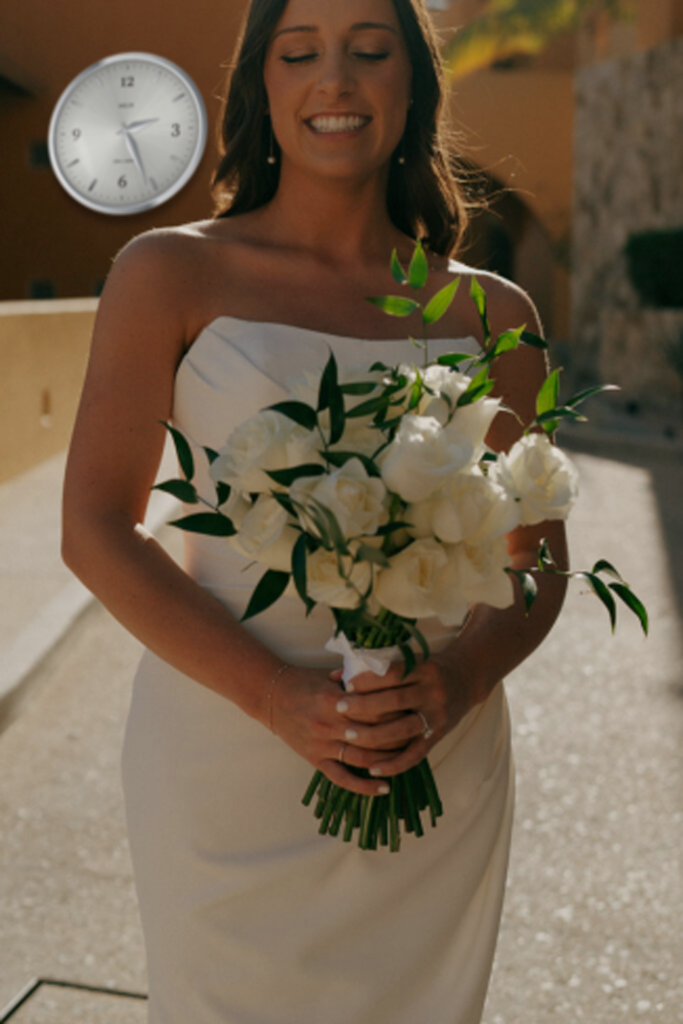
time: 2:26
